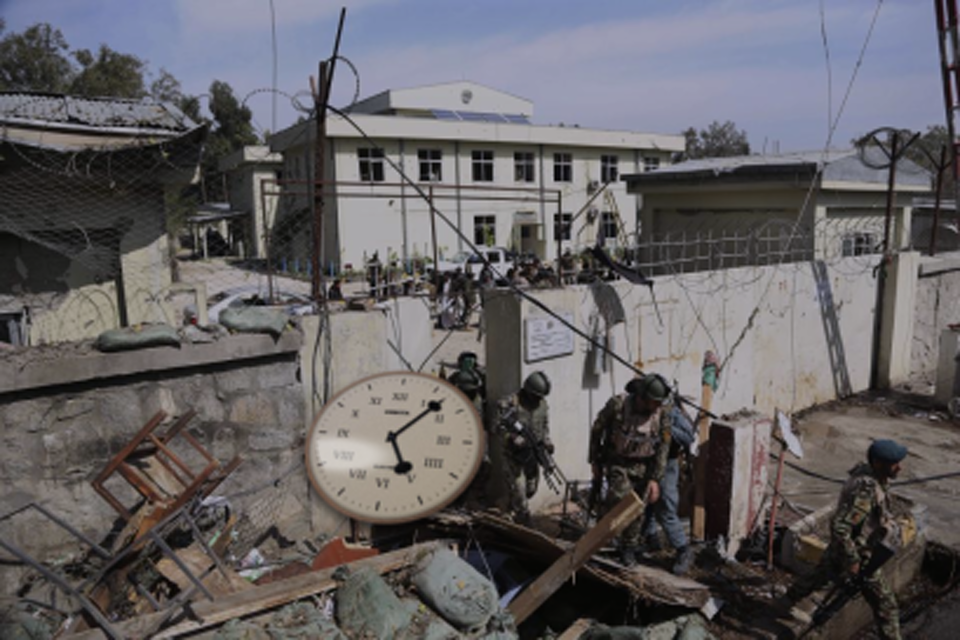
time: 5:07
